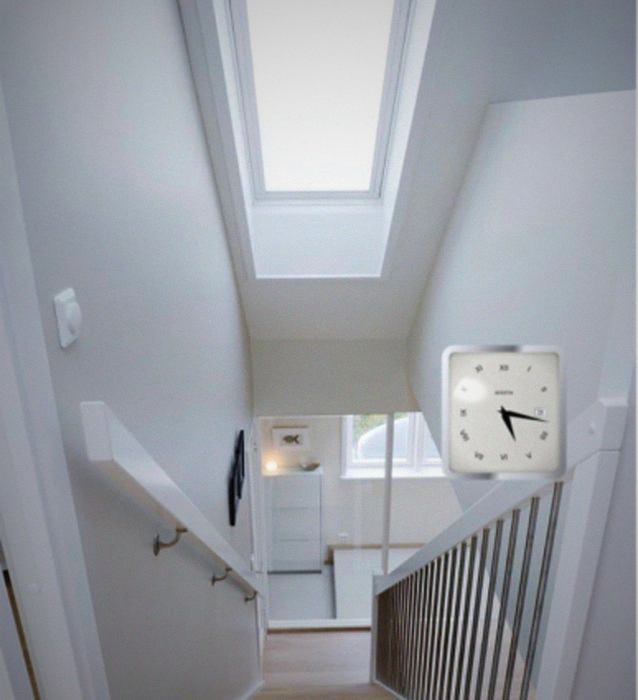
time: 5:17
